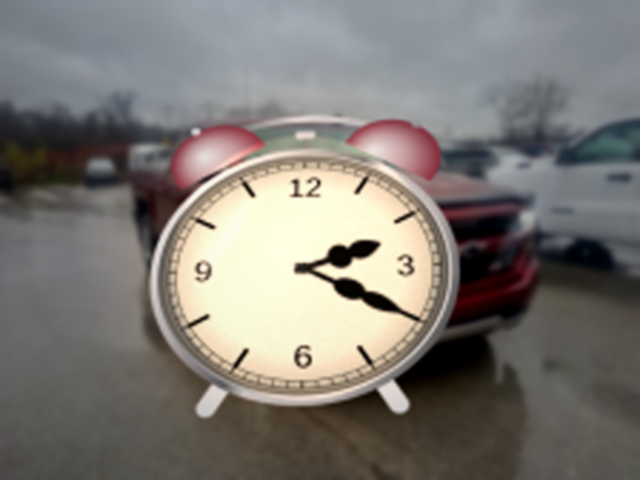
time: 2:20
